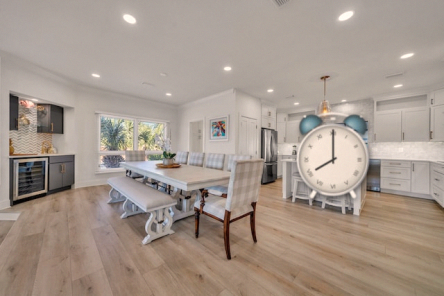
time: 8:00
